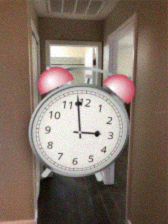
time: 2:58
